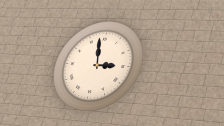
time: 2:58
